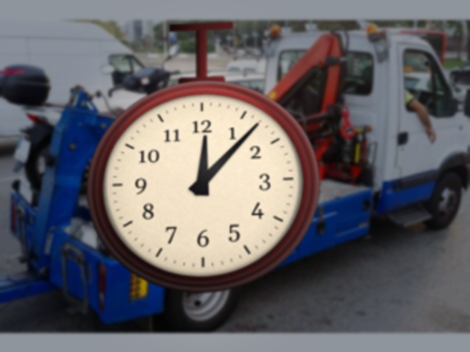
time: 12:07
